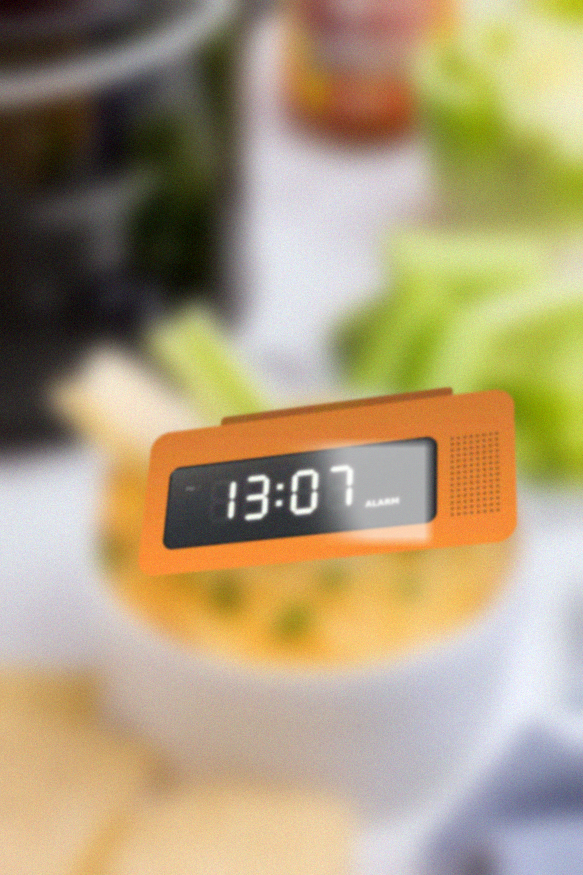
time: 13:07
